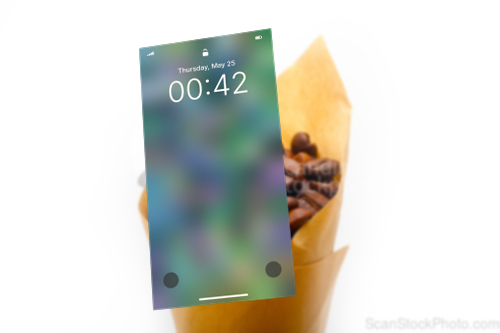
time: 0:42
